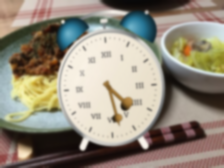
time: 4:28
